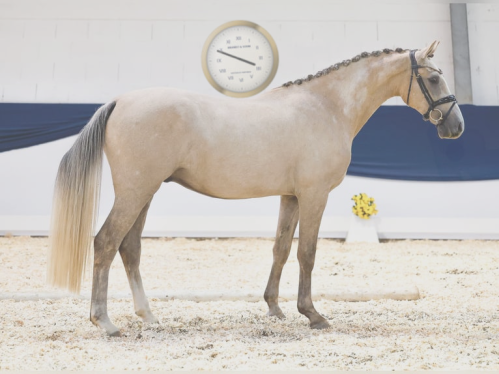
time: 3:49
